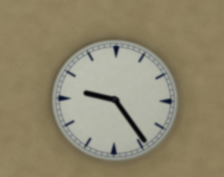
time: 9:24
